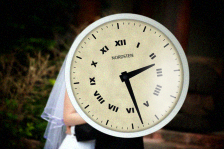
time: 2:28
